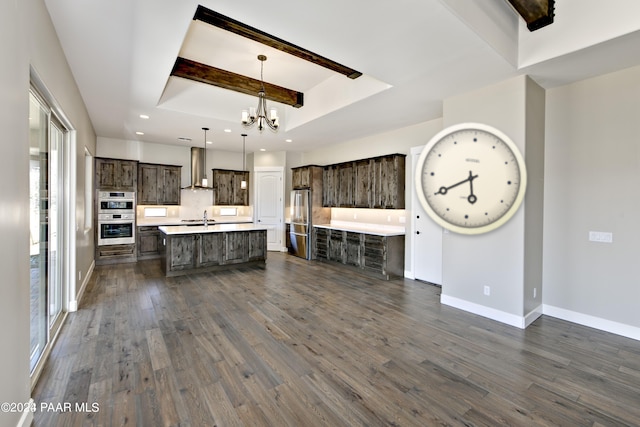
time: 5:40
